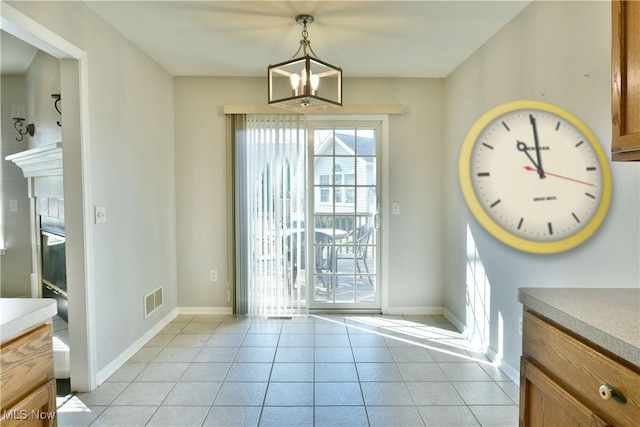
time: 11:00:18
